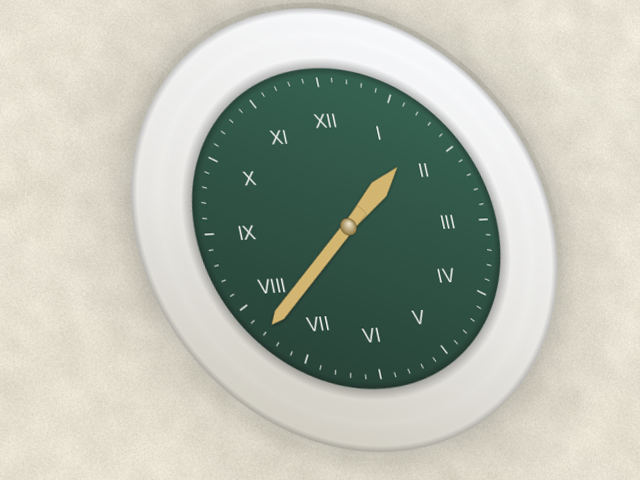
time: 1:38
